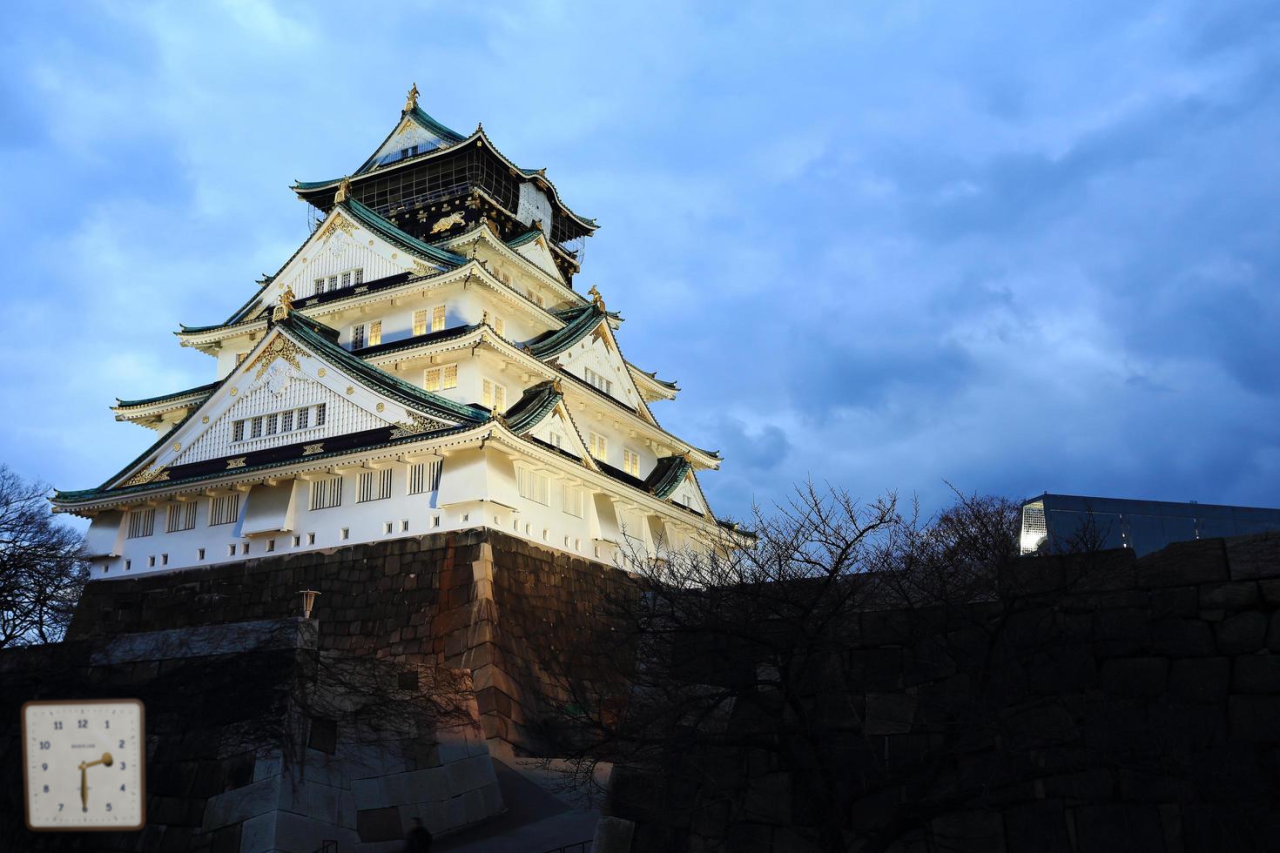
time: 2:30
